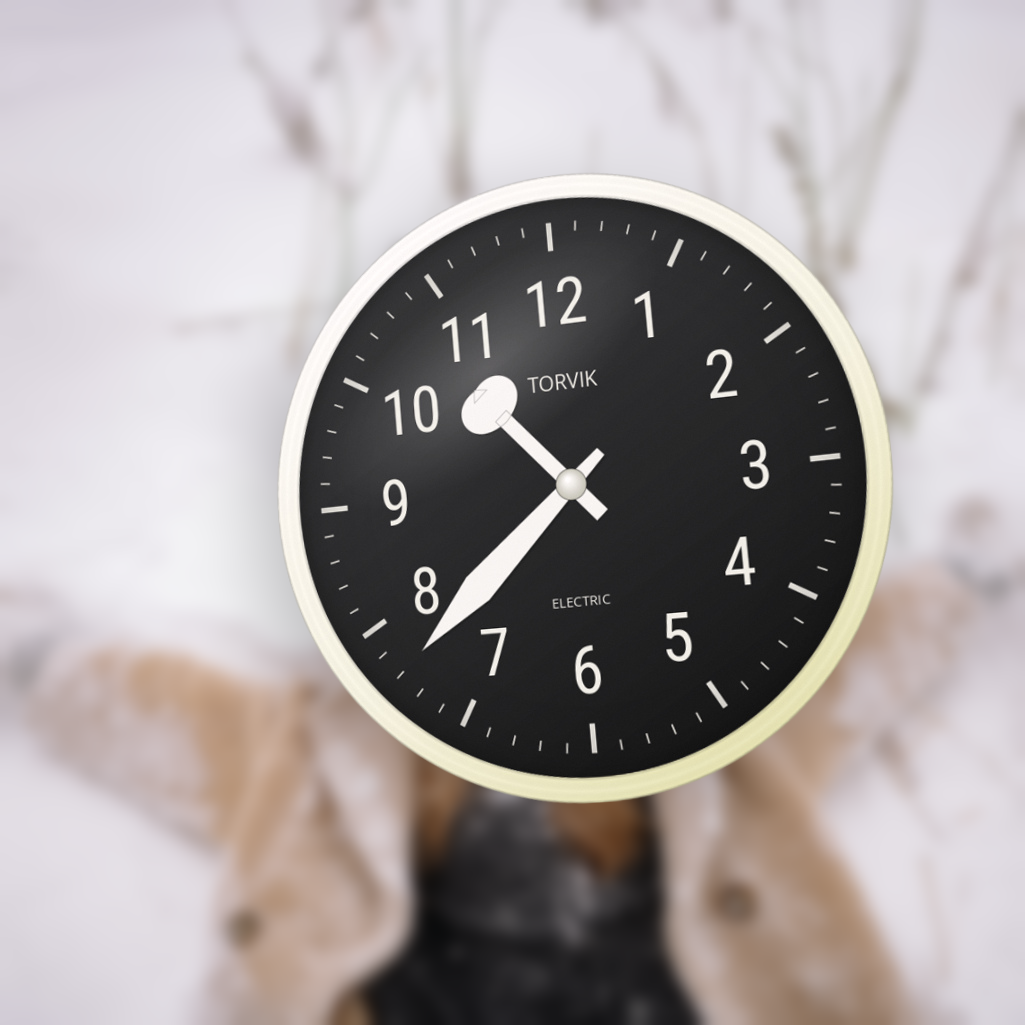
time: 10:38
